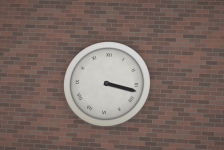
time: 3:17
